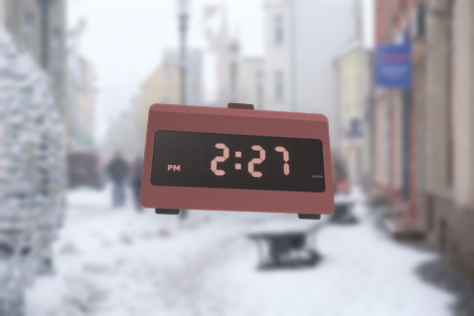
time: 2:27
